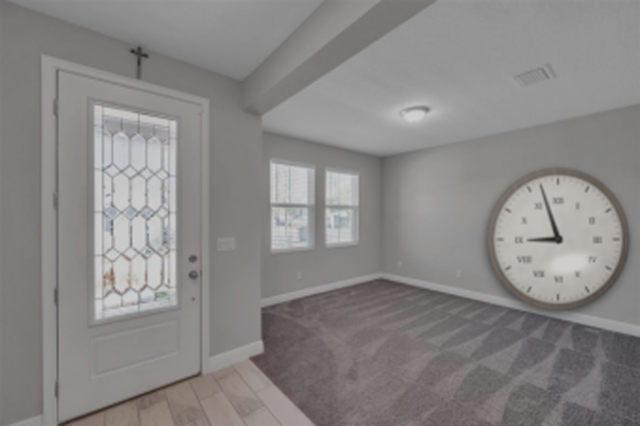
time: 8:57
